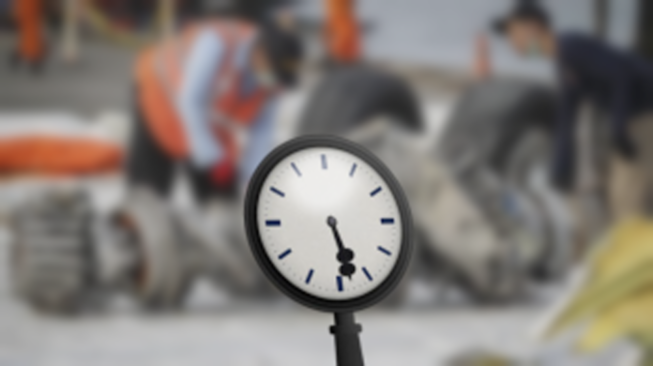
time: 5:28
